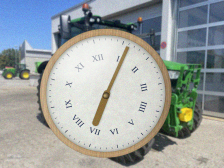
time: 7:06
